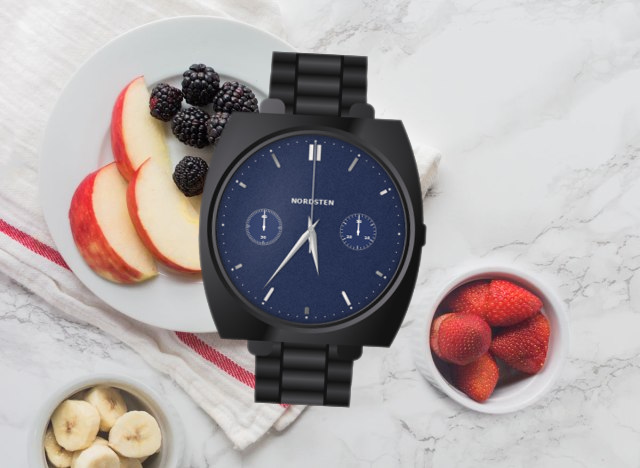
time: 5:36
